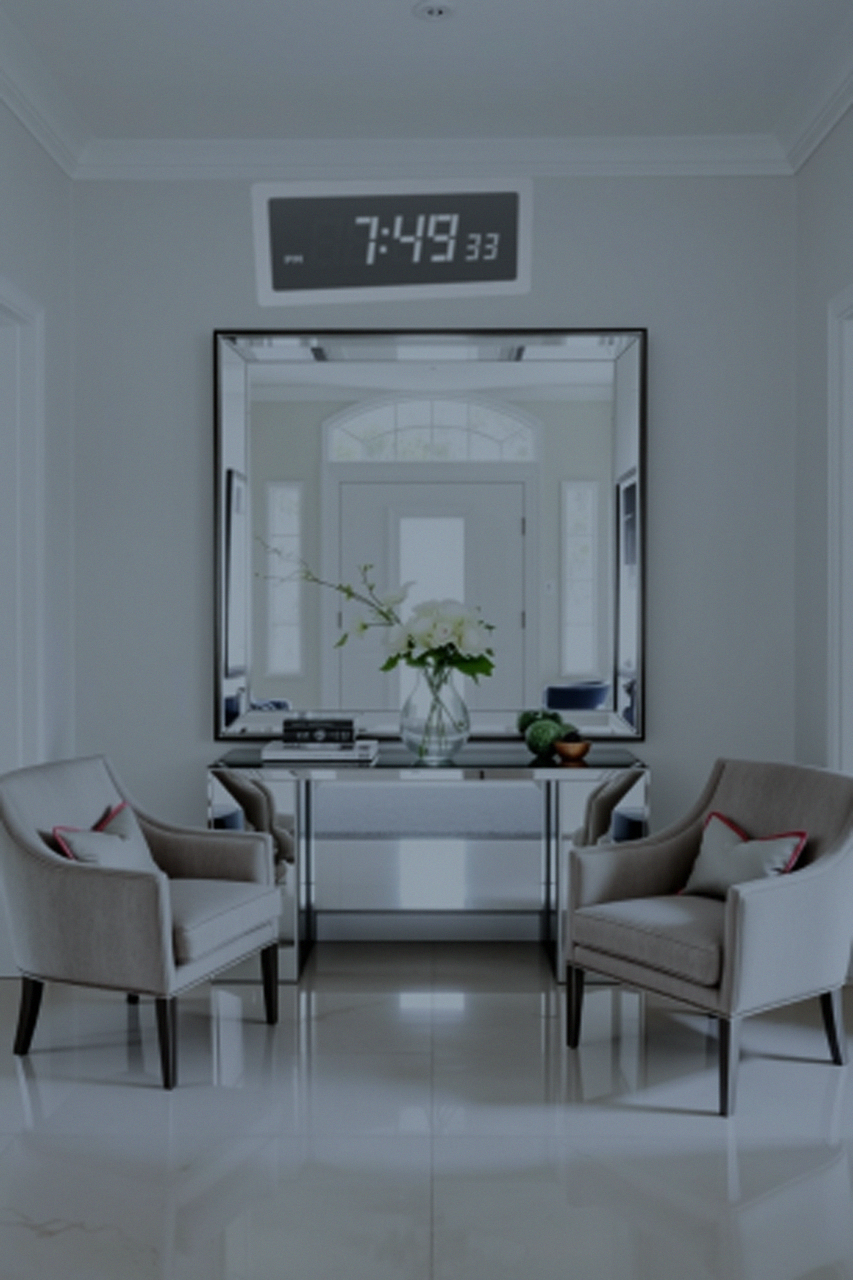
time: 7:49:33
